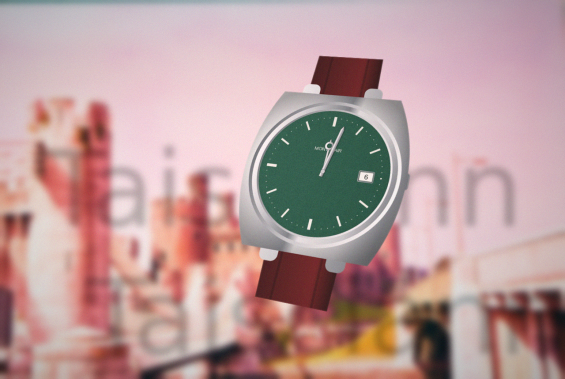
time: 12:02
